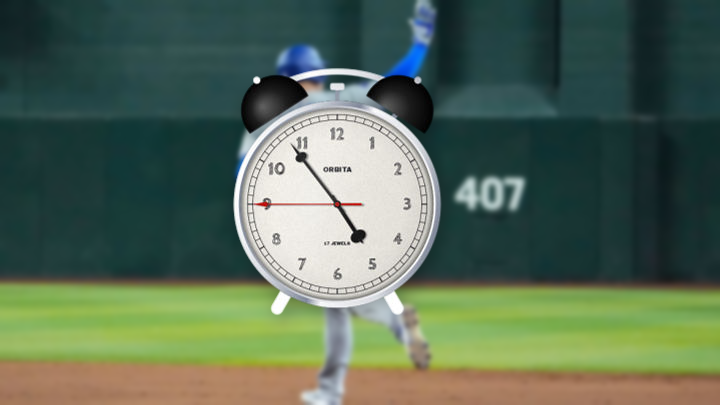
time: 4:53:45
